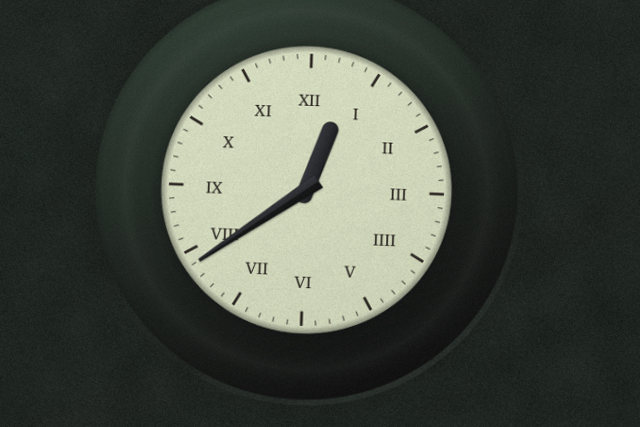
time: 12:39
